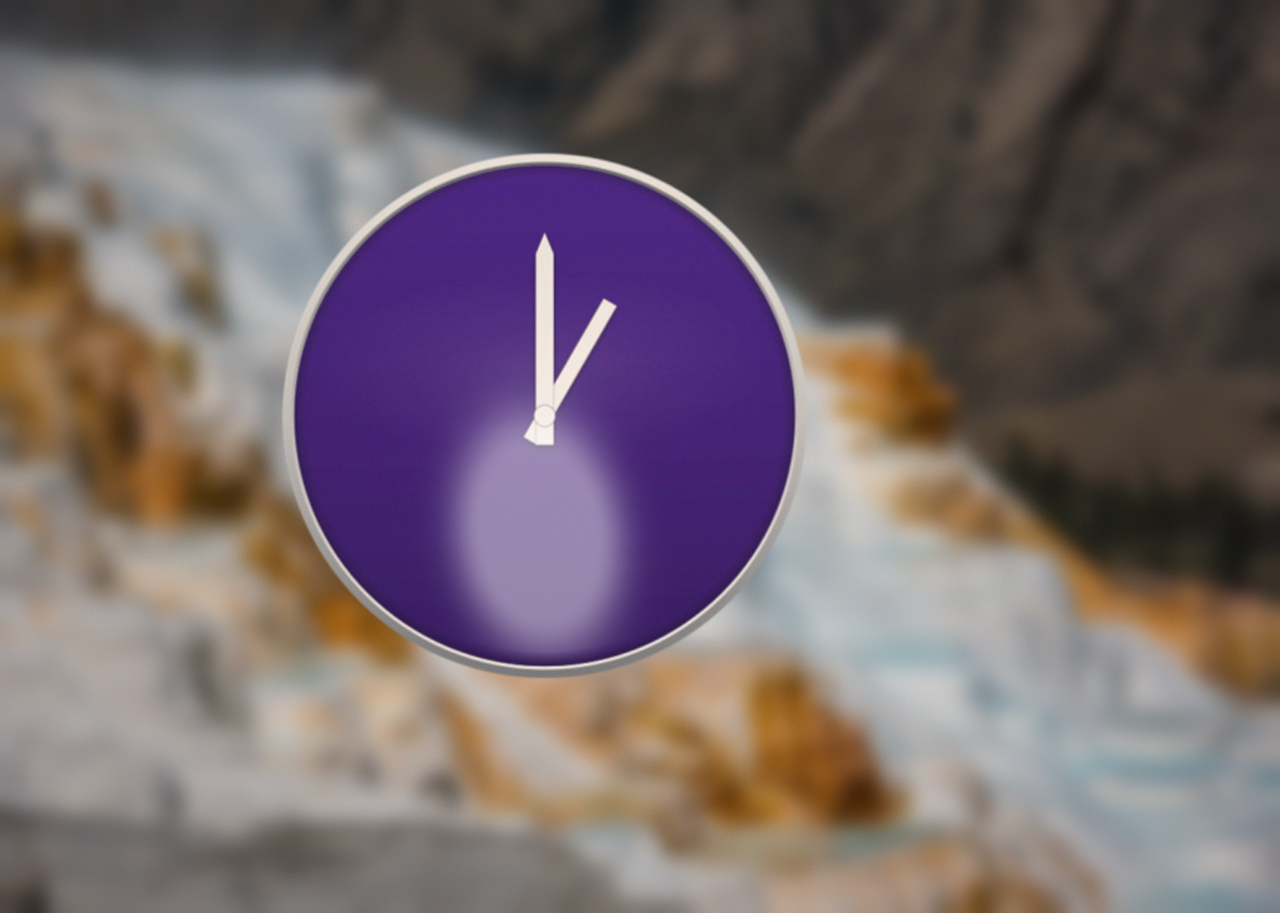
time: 1:00
